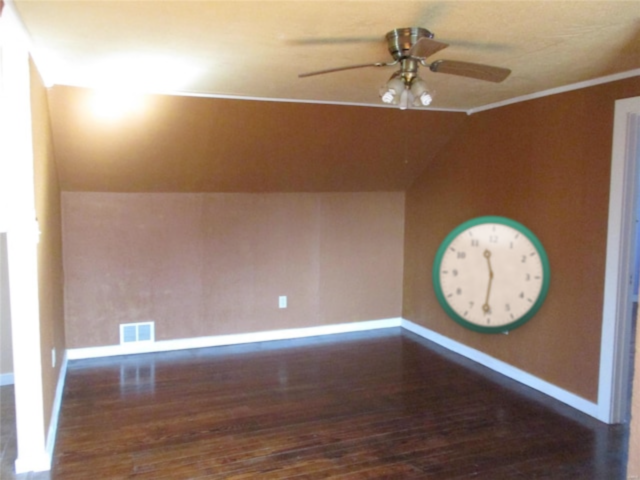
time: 11:31
